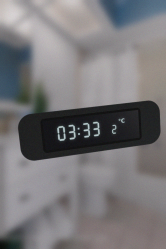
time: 3:33
